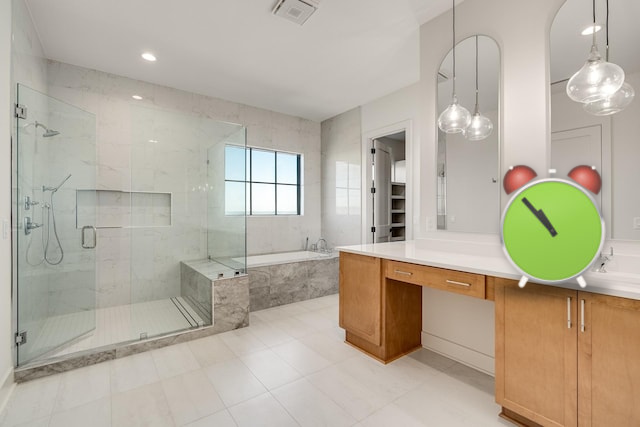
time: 10:53
